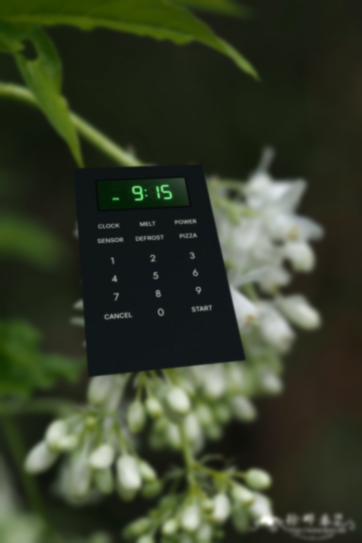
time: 9:15
